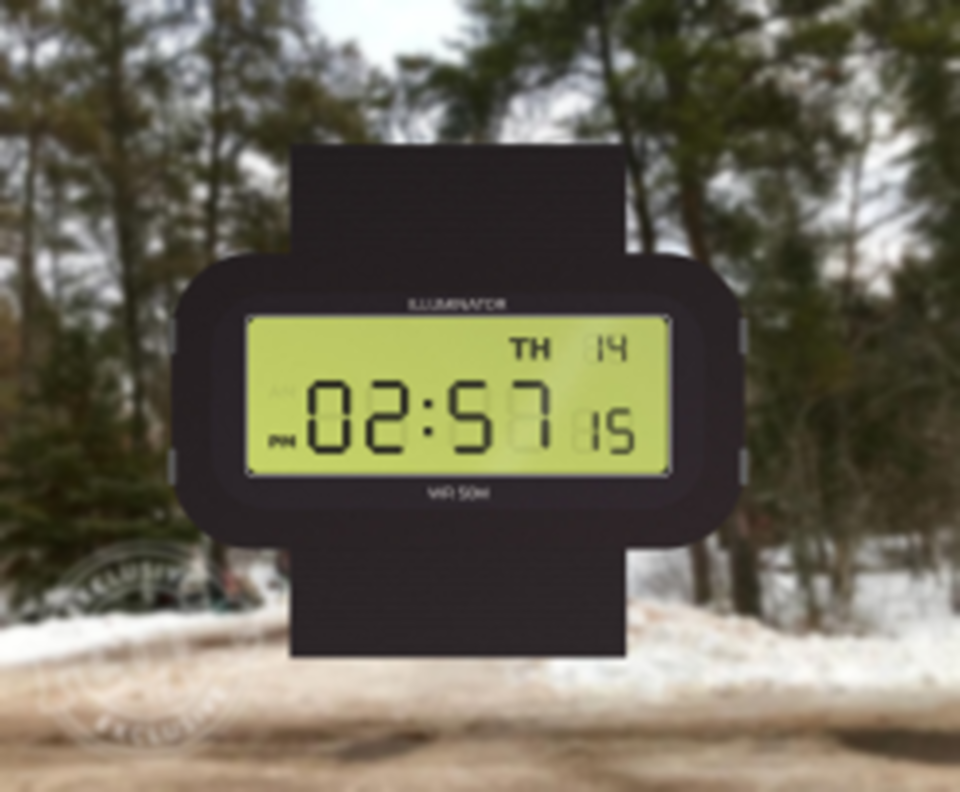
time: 2:57:15
